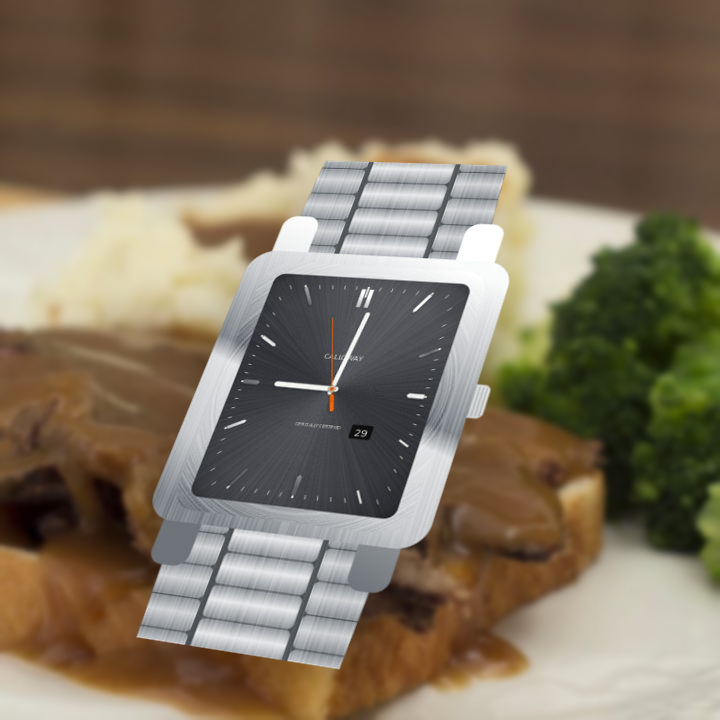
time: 9:00:57
